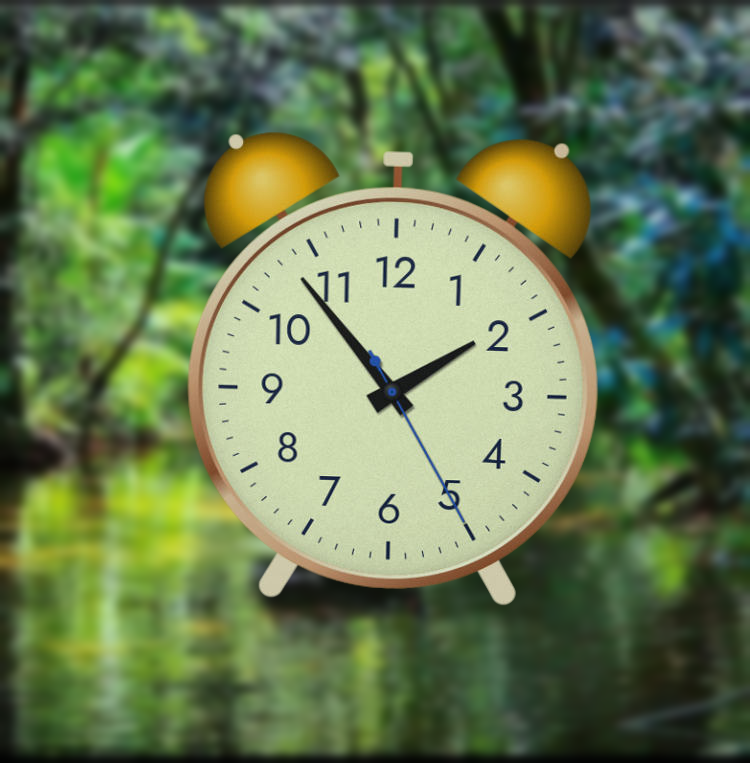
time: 1:53:25
